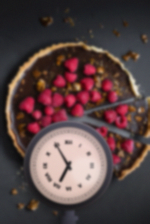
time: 6:55
